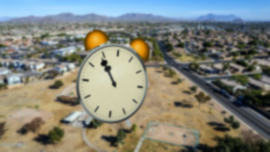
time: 10:54
